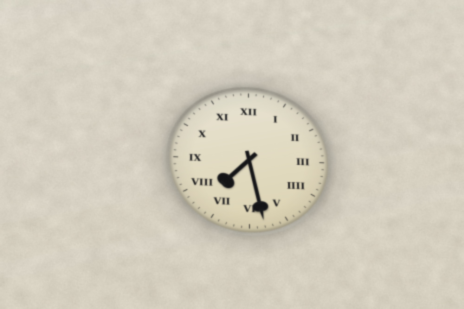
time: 7:28
